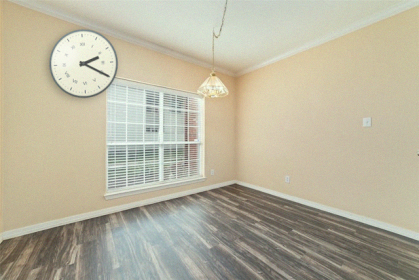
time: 2:20
